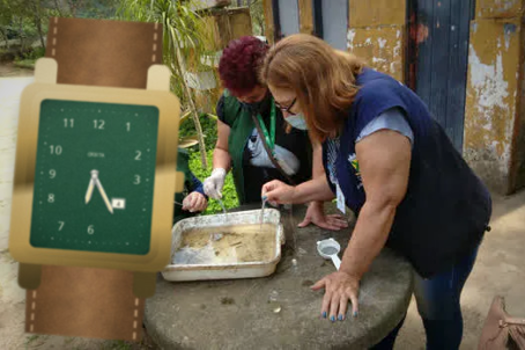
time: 6:25
